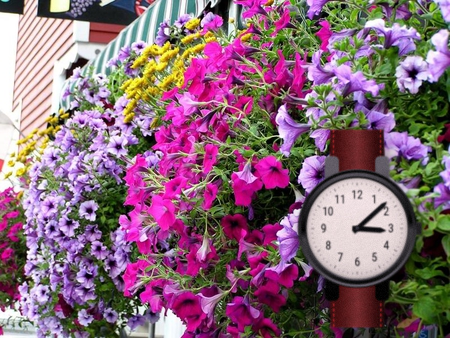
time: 3:08
